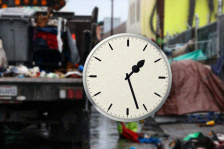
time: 1:27
